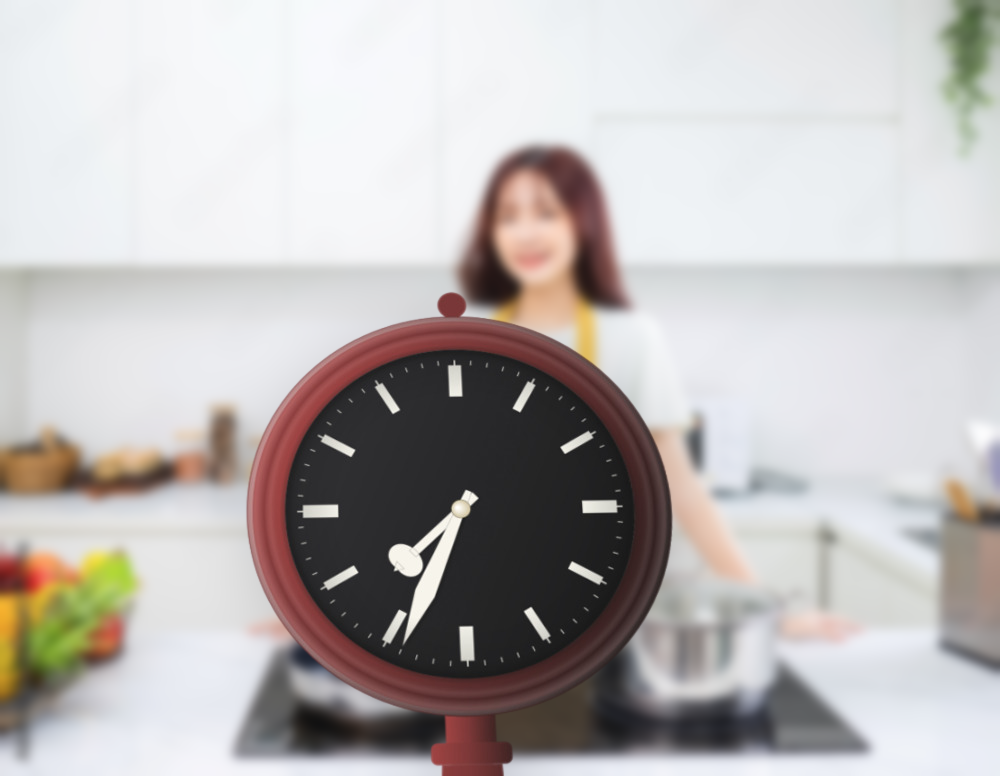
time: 7:34
